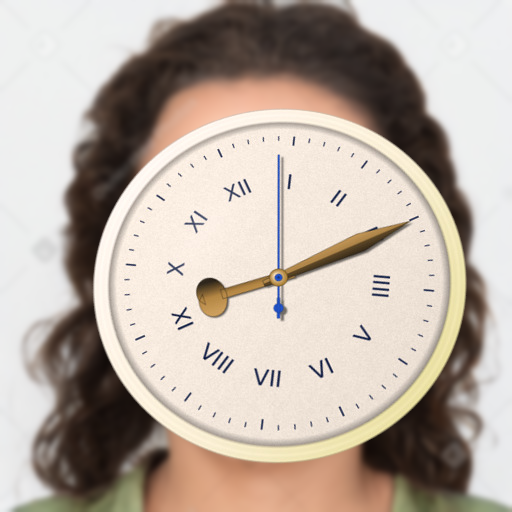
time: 9:15:04
